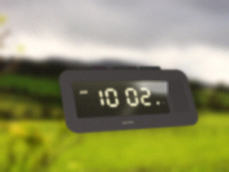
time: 10:02
